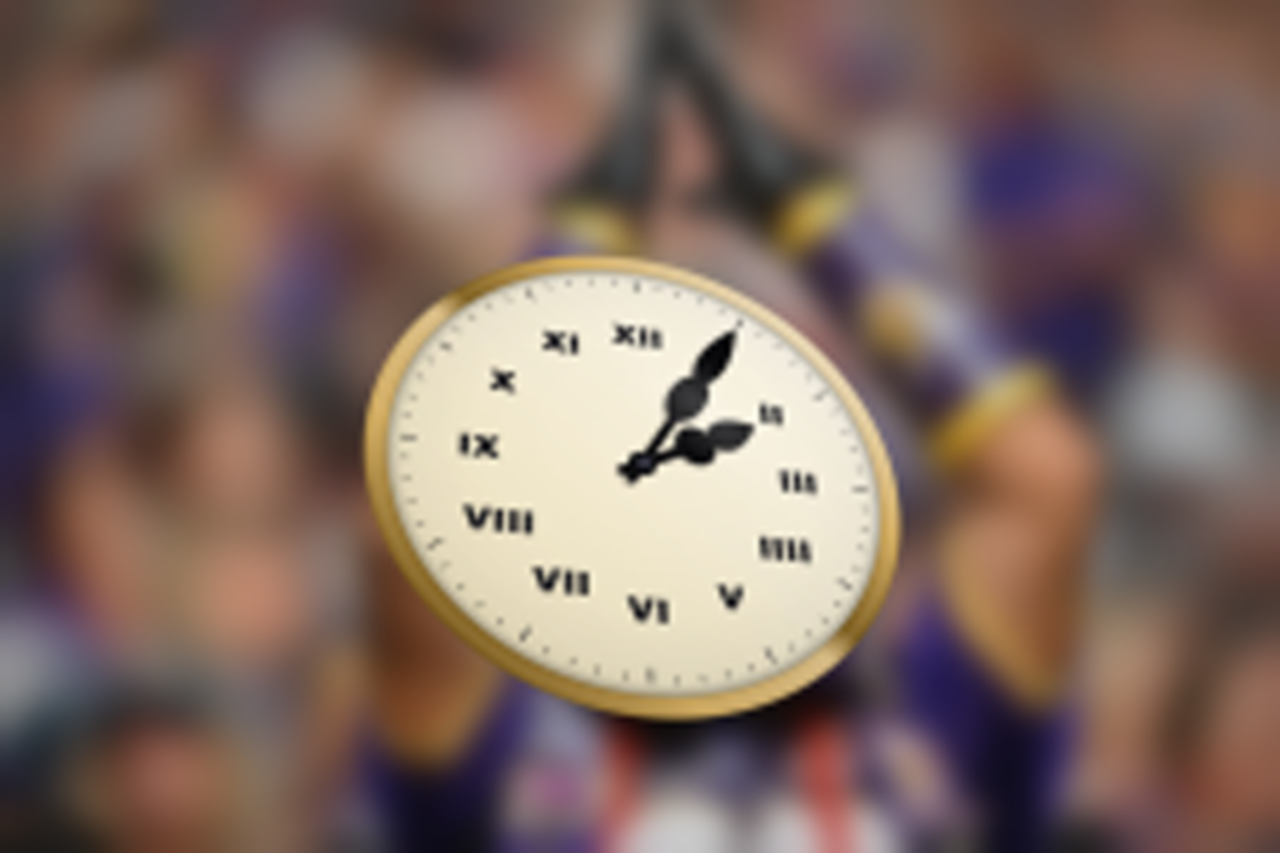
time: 2:05
